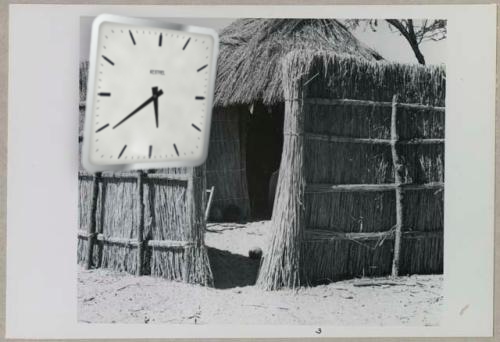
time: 5:39
